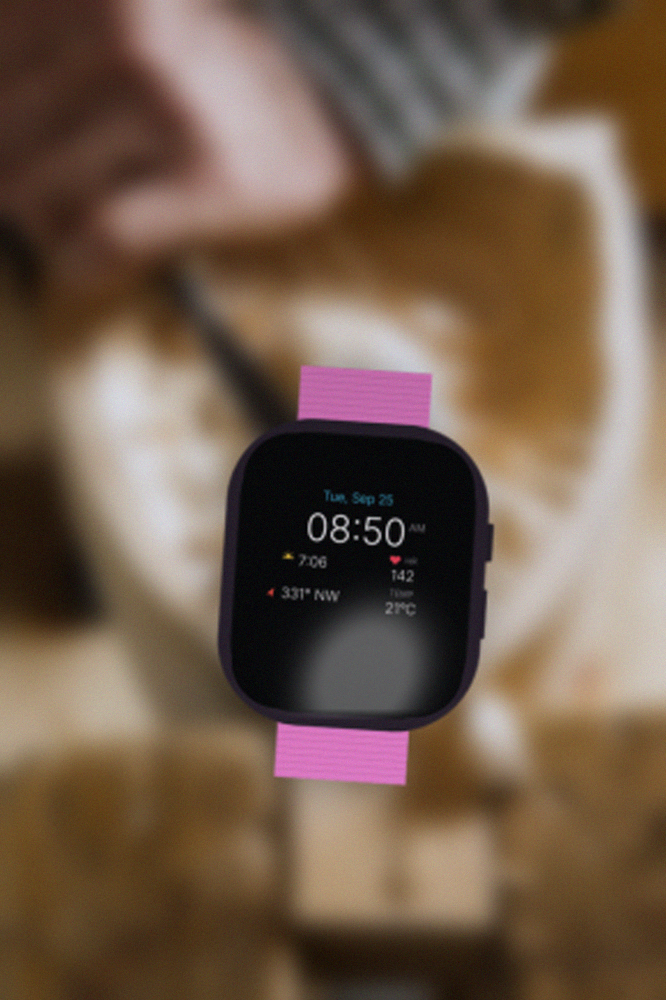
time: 8:50
